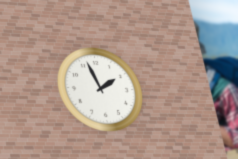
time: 1:57
